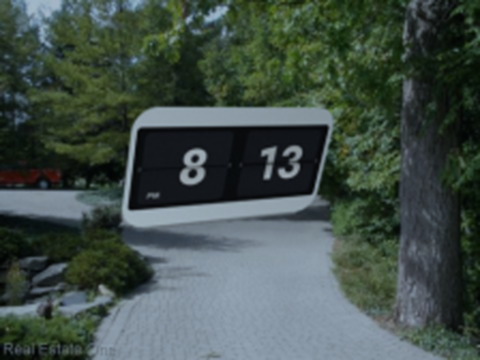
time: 8:13
